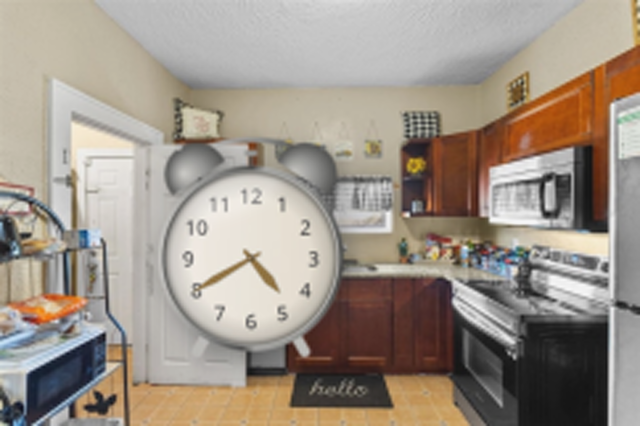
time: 4:40
